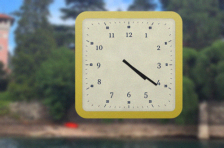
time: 4:21
